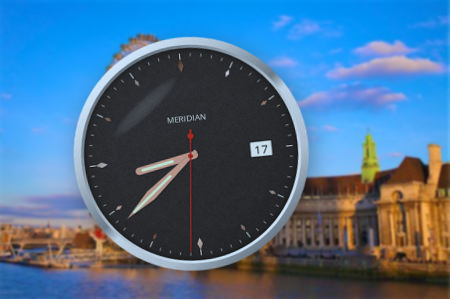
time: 8:38:31
